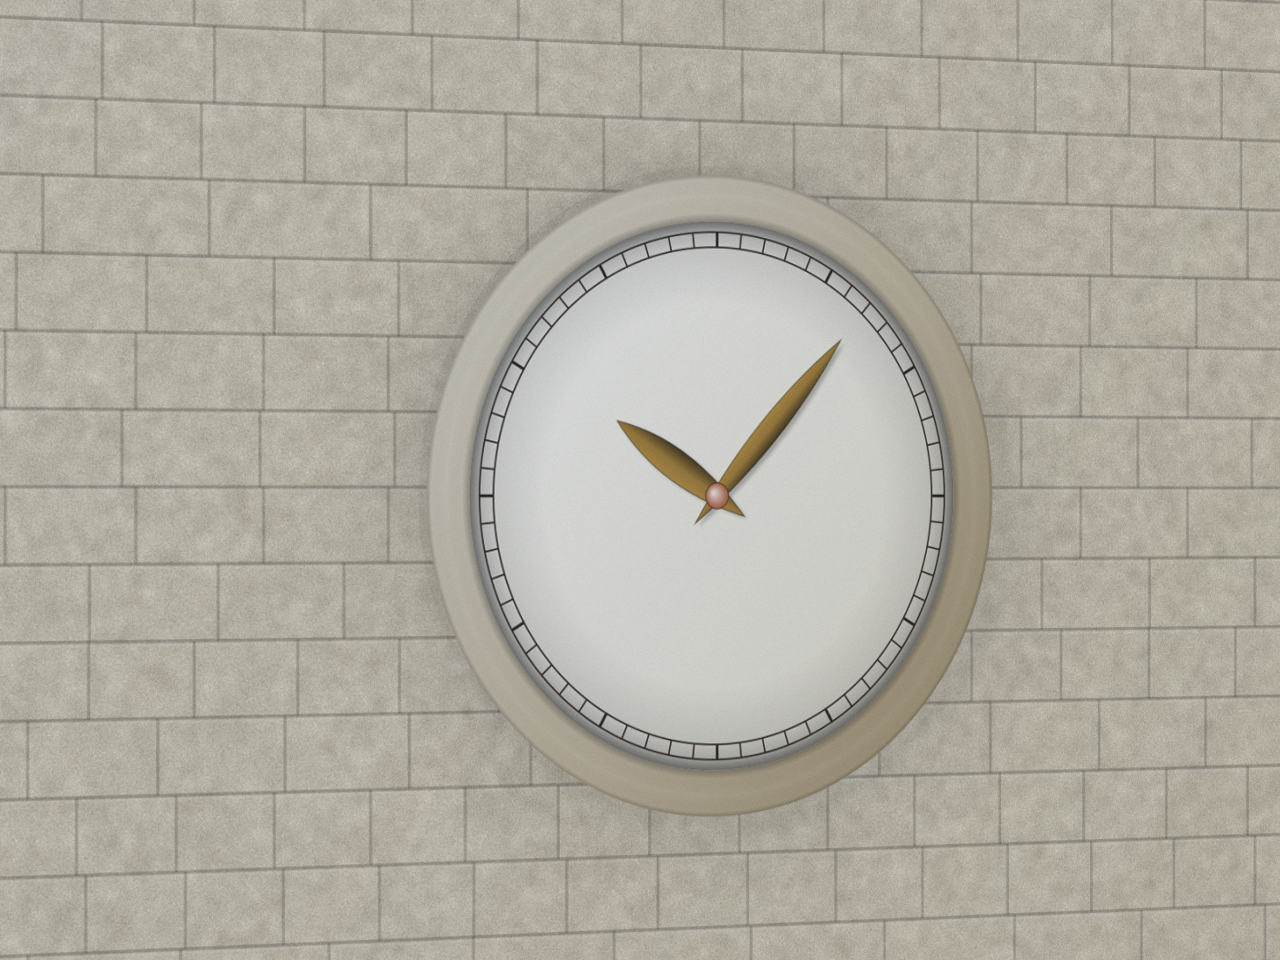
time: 10:07
